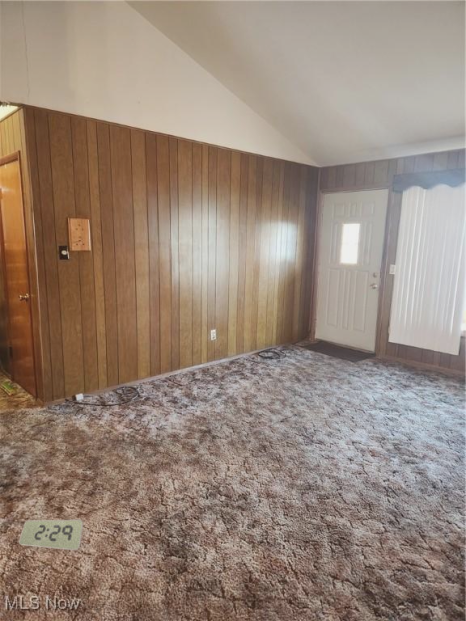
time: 2:29
